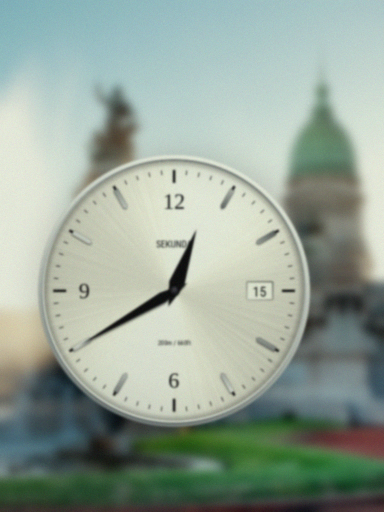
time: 12:40
